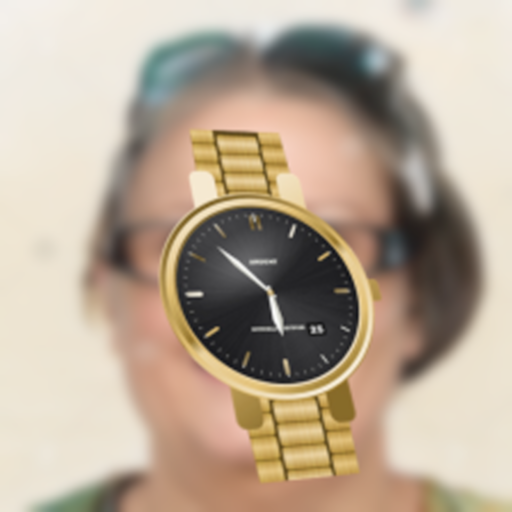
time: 5:53
